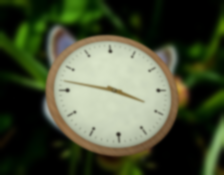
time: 3:47
